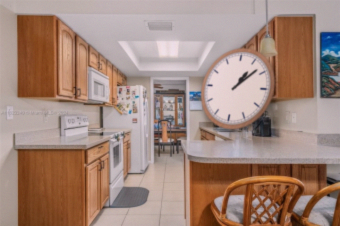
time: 1:08
